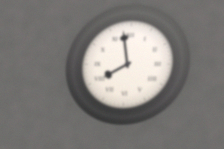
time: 7:58
